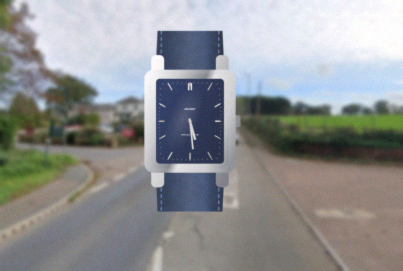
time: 5:29
